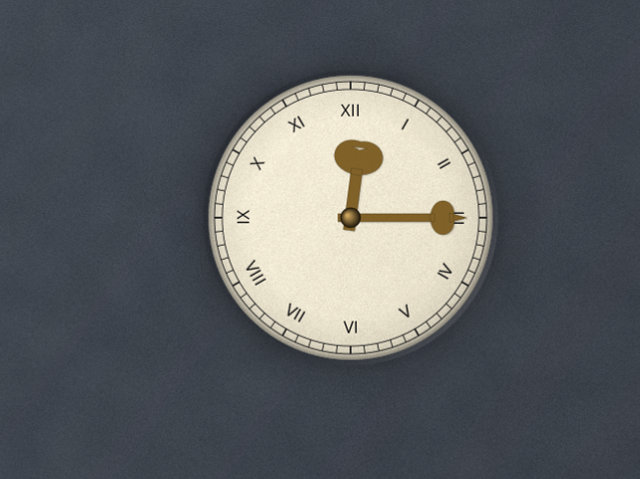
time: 12:15
